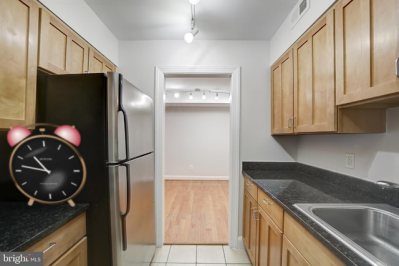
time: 10:47
